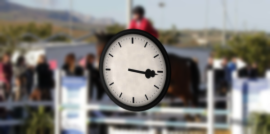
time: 3:16
